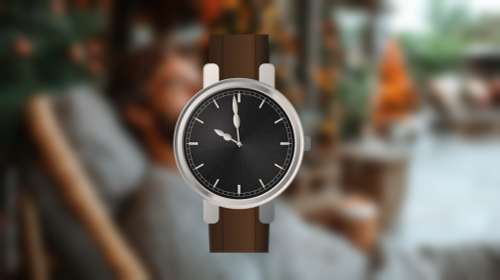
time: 9:59
